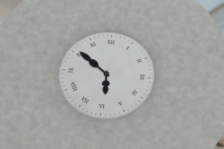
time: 5:51
